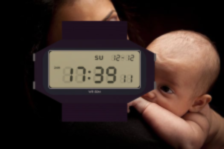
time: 17:39
